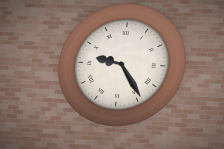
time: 9:24
